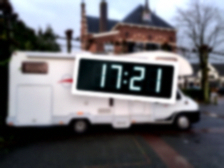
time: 17:21
